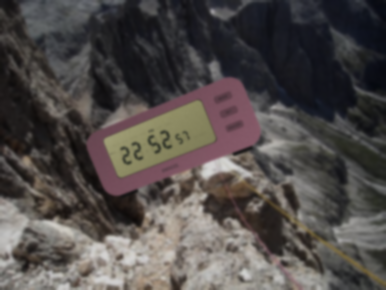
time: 22:52
